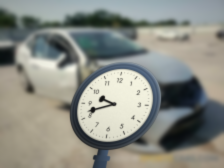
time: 9:42
